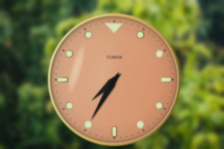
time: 7:35
